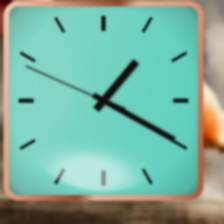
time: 1:19:49
